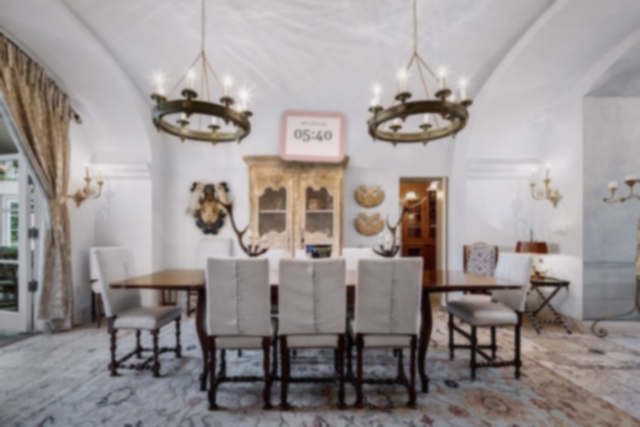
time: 5:40
